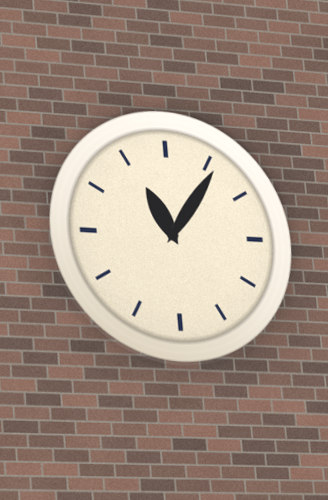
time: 11:06
